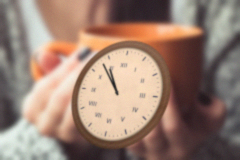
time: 10:53
